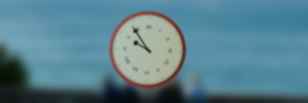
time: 9:54
